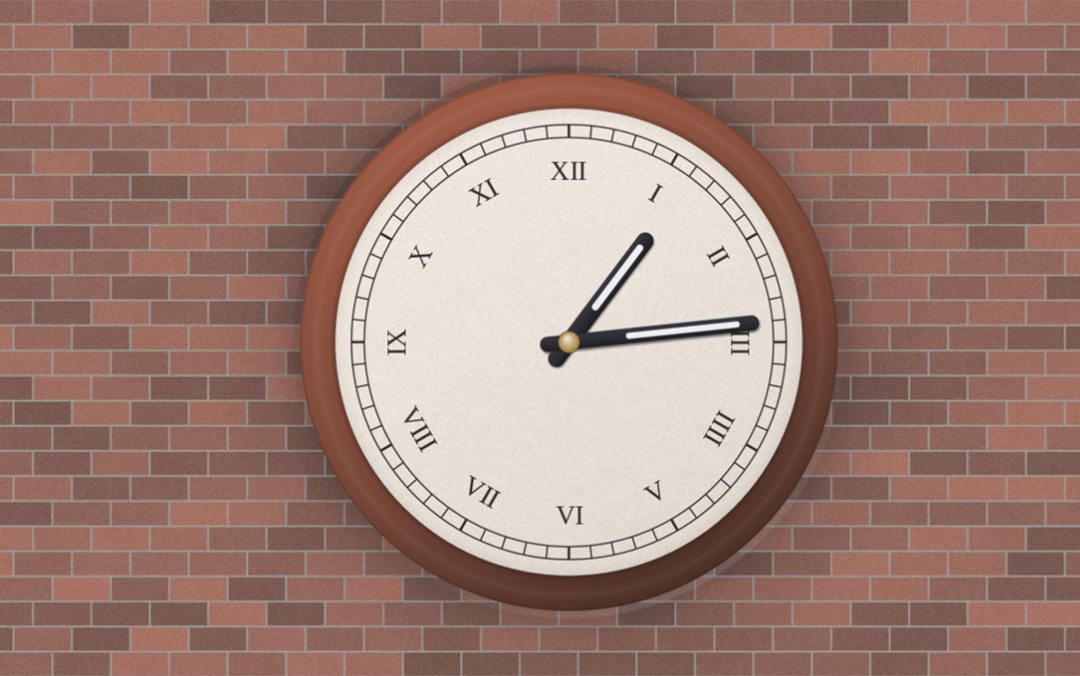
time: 1:14
